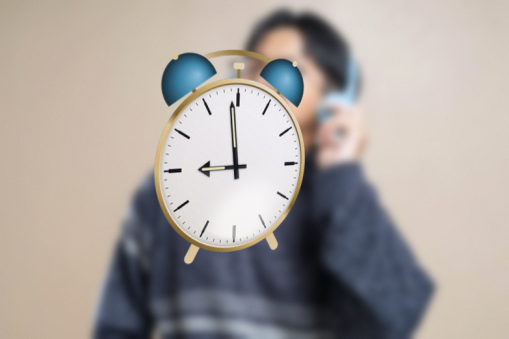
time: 8:59
